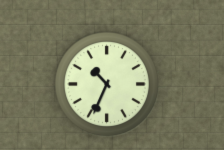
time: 10:34
